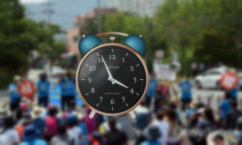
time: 3:56
